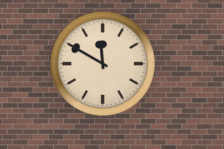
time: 11:50
